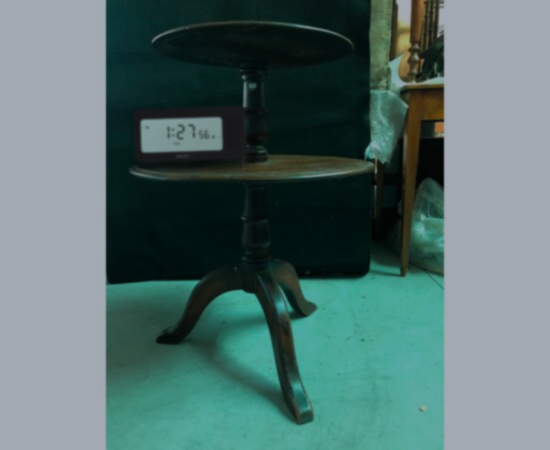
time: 1:27
